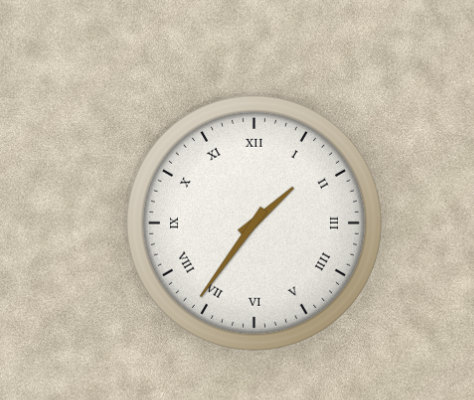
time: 1:36
